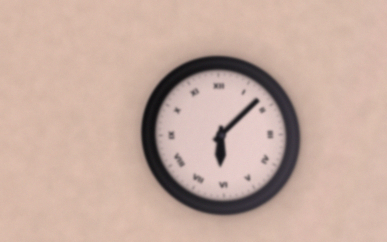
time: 6:08
